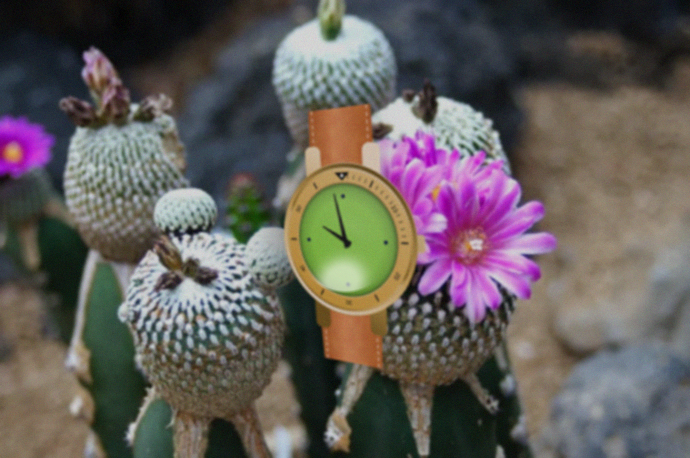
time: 9:58
